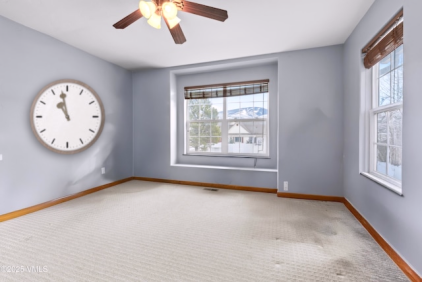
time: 10:58
